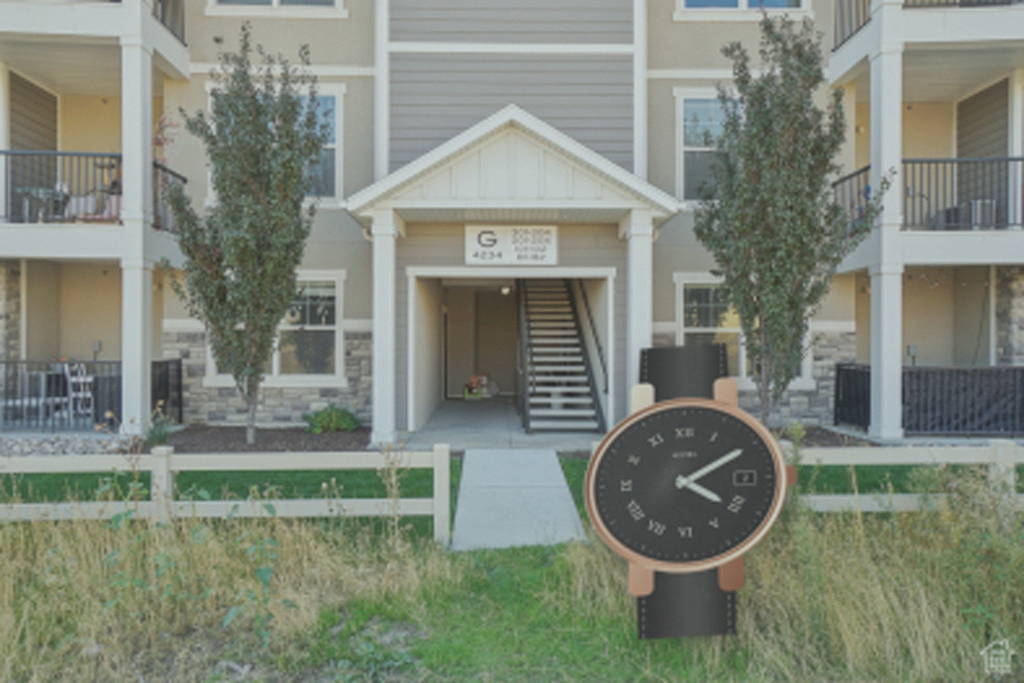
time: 4:10
